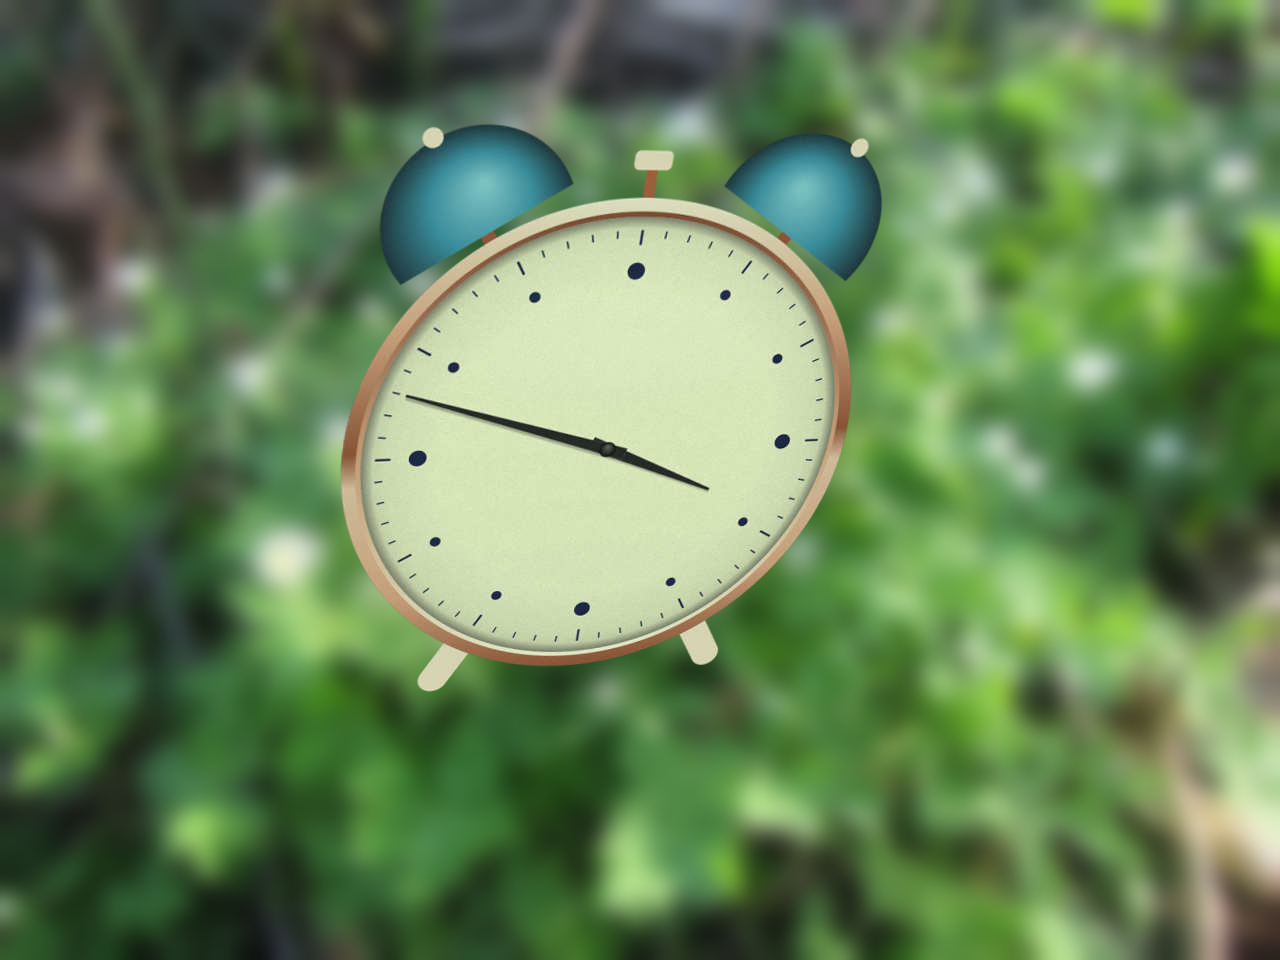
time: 3:48
